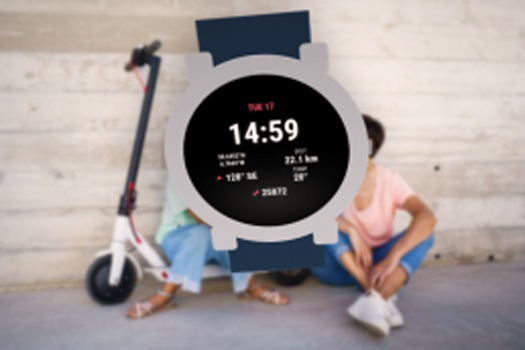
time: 14:59
